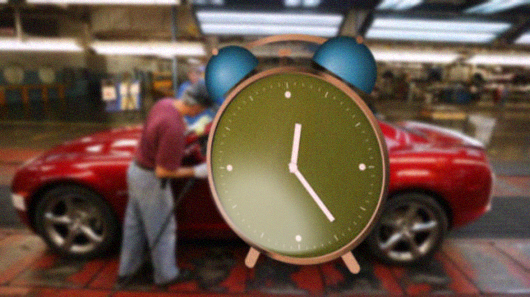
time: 12:24
